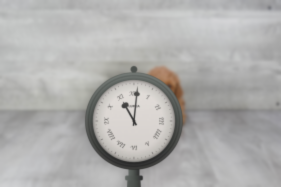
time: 11:01
